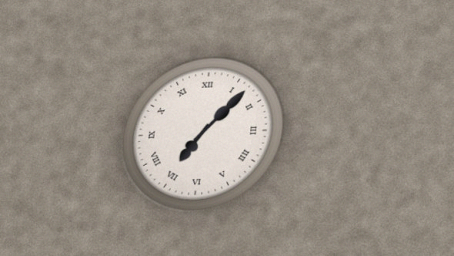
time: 7:07
